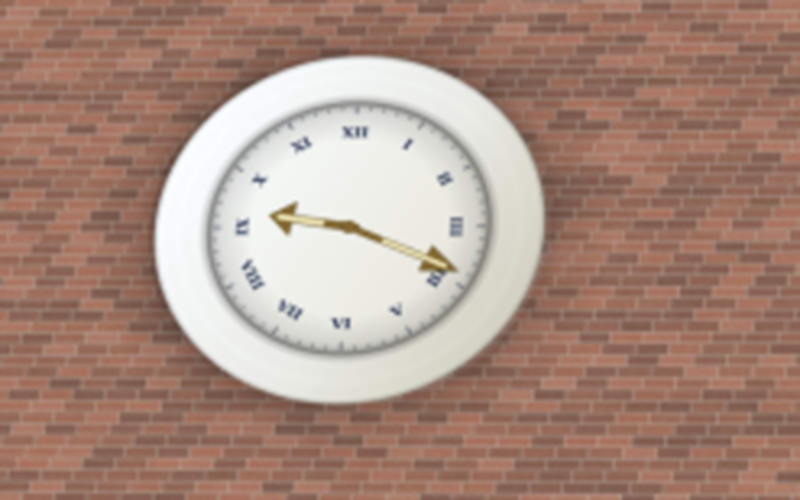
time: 9:19
